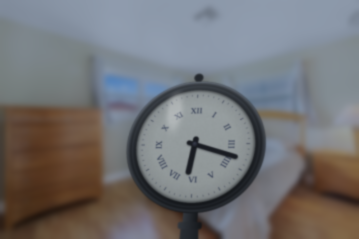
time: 6:18
